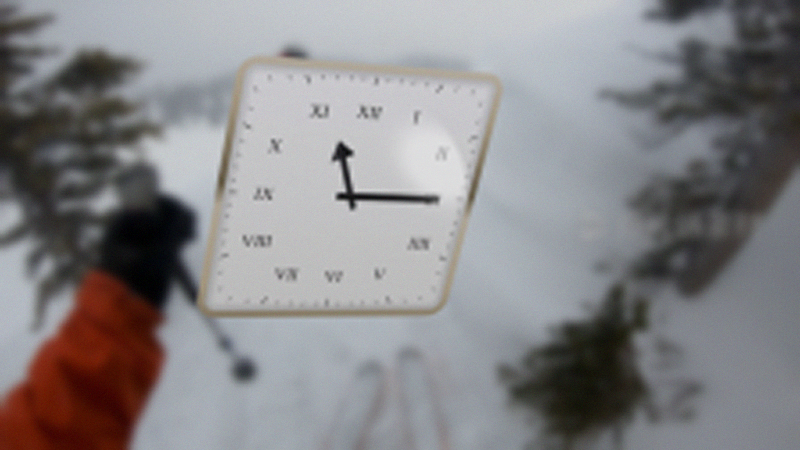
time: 11:15
